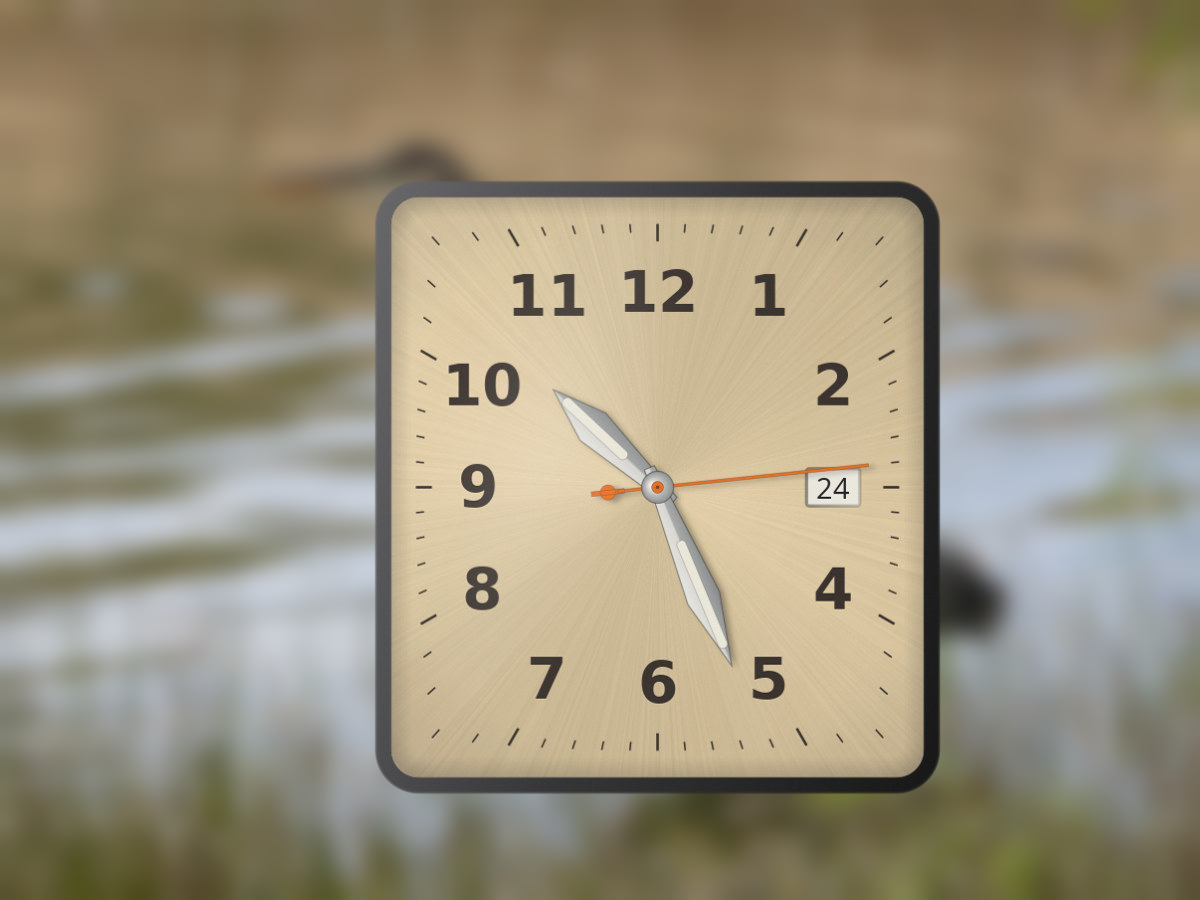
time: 10:26:14
